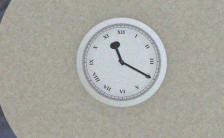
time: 11:20
